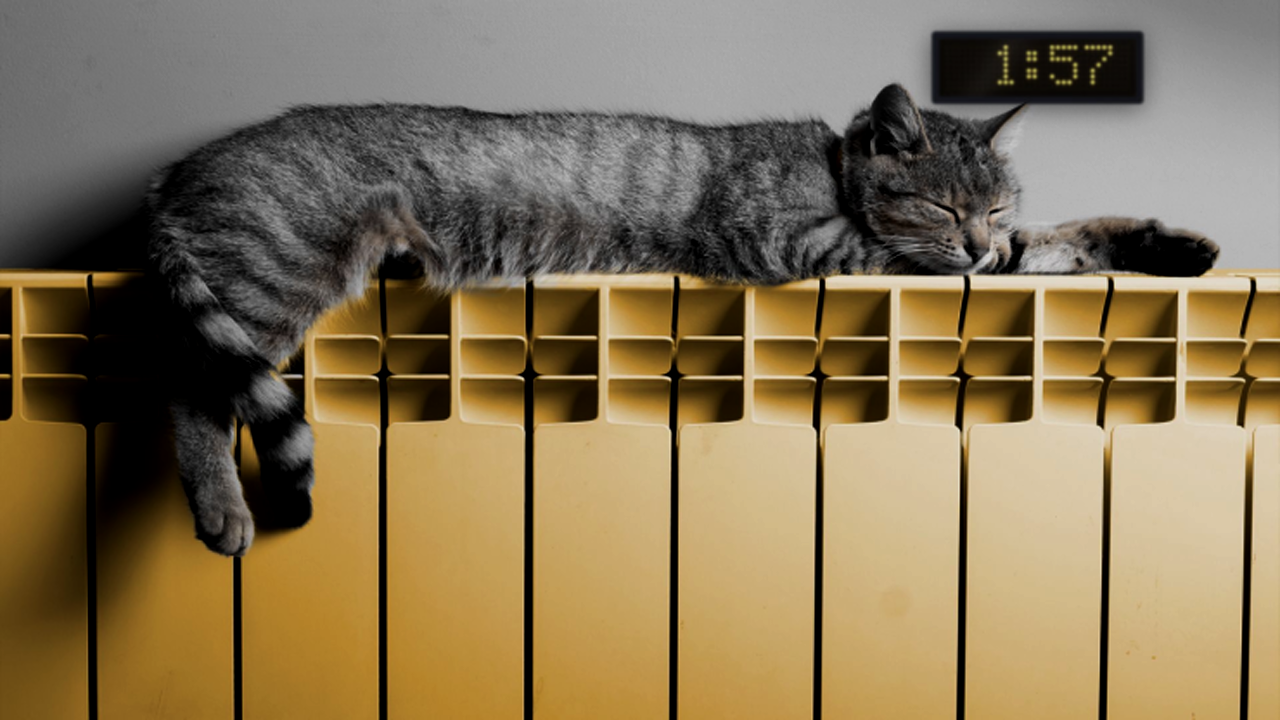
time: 1:57
